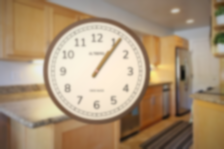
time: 1:06
